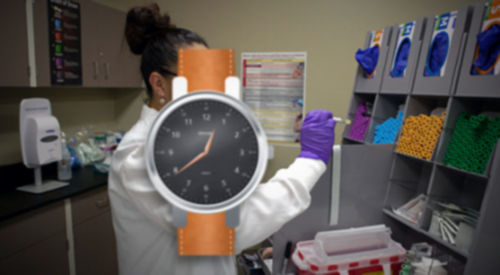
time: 12:39
